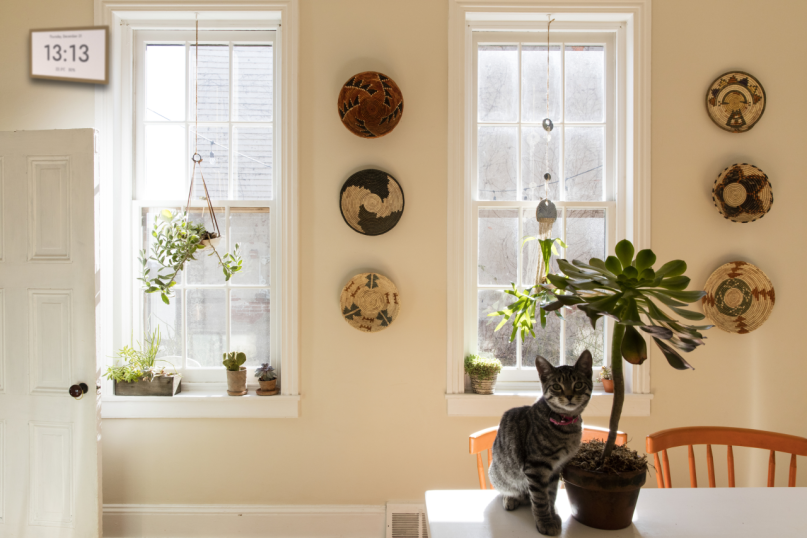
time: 13:13
